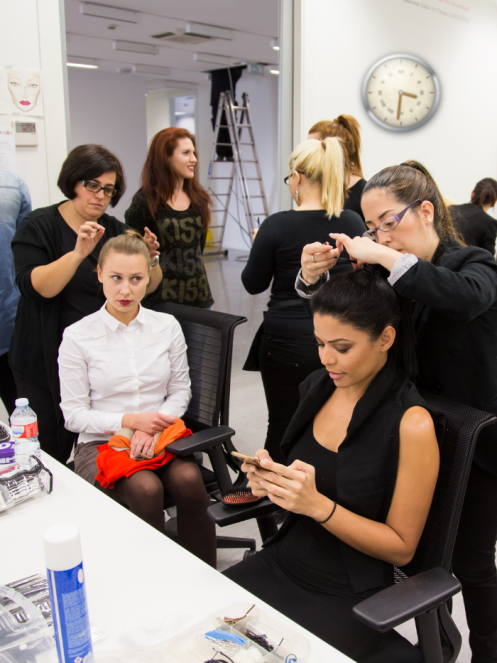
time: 3:31
